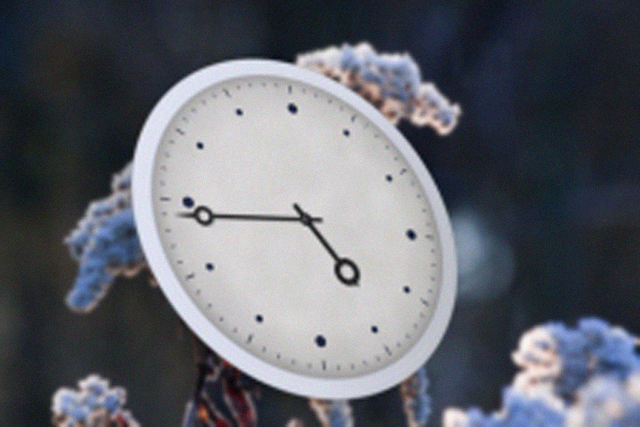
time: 4:44
